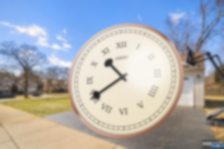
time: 10:40
